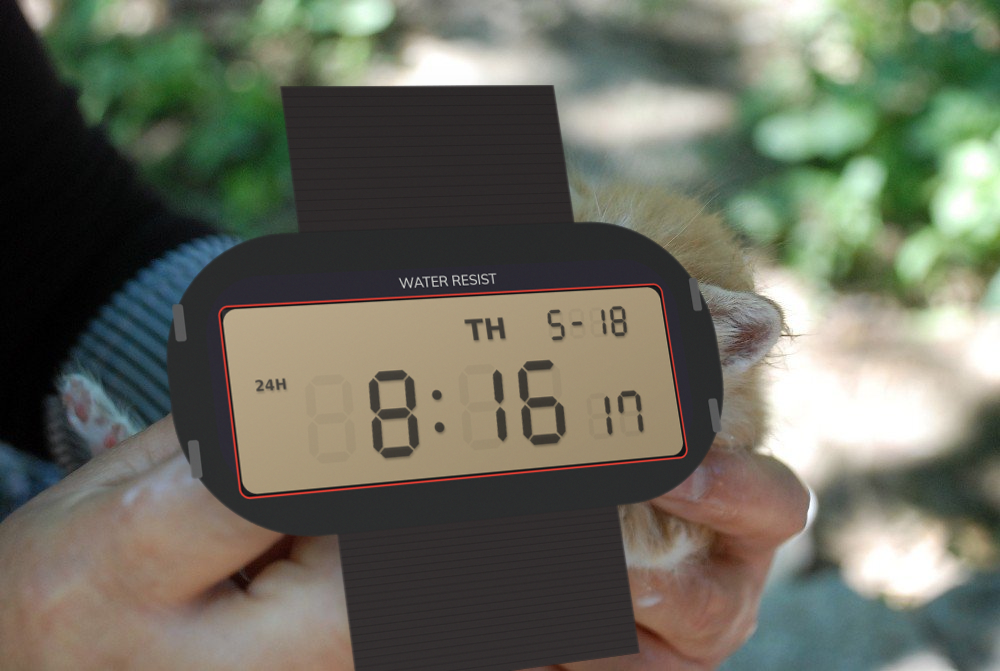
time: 8:16:17
